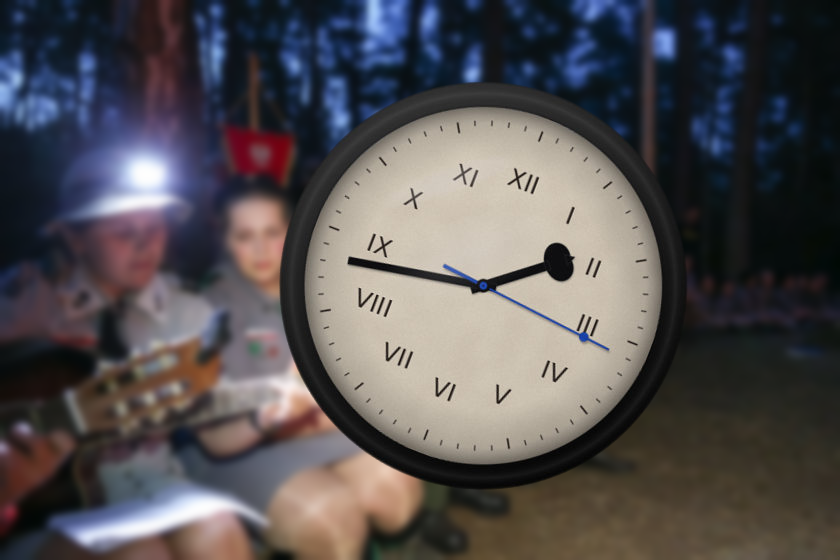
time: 1:43:16
